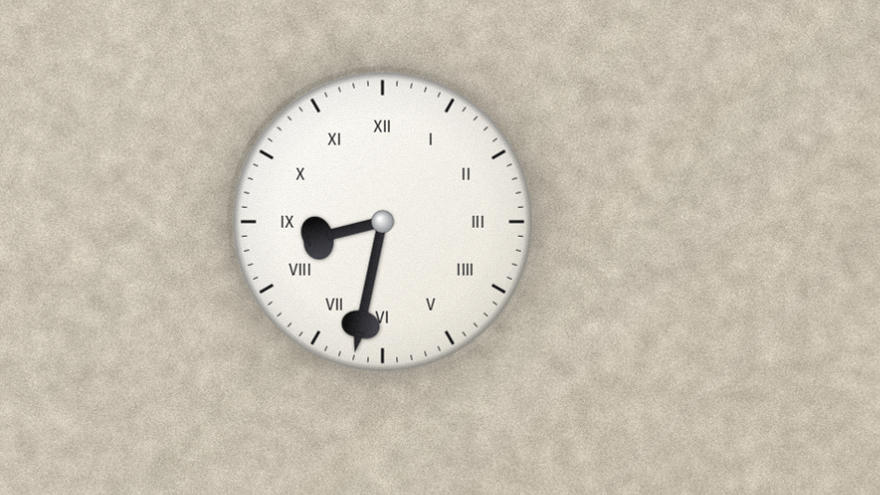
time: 8:32
